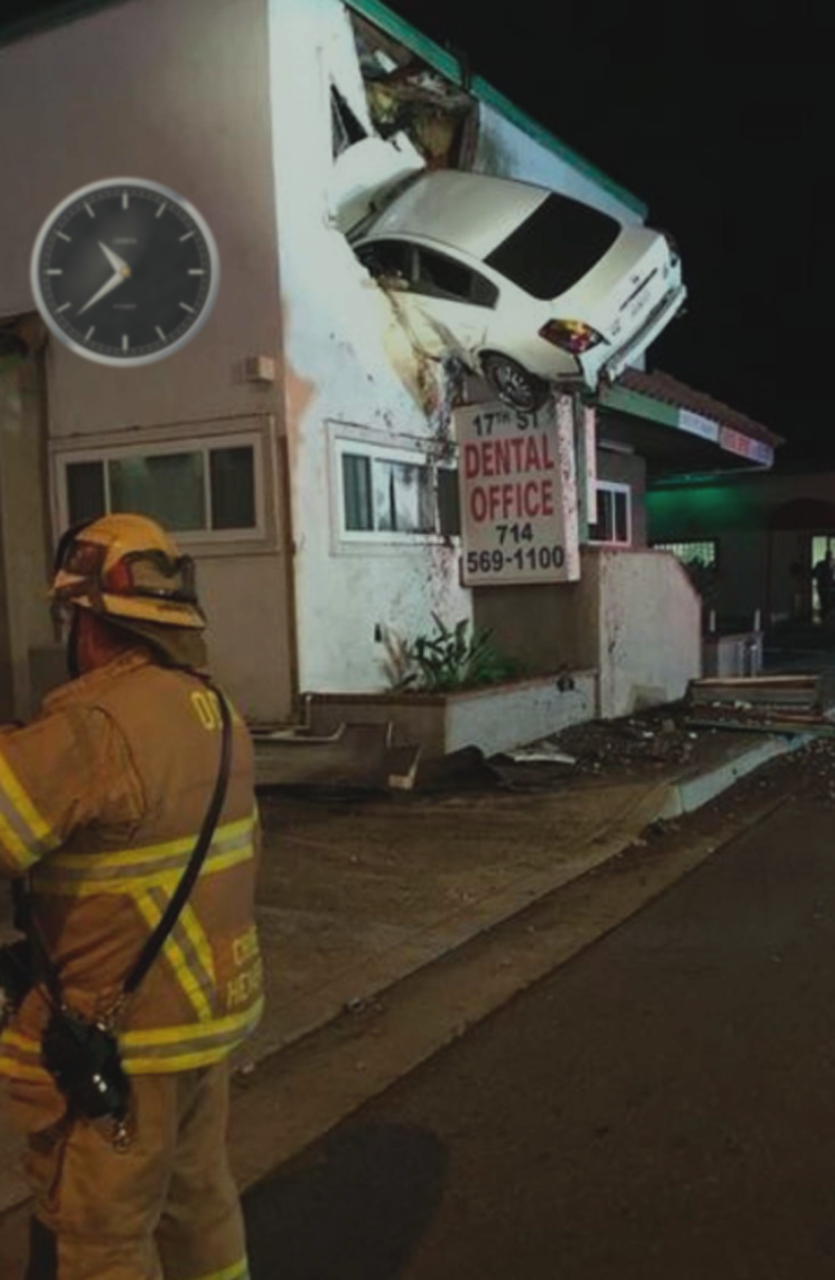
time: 10:38
